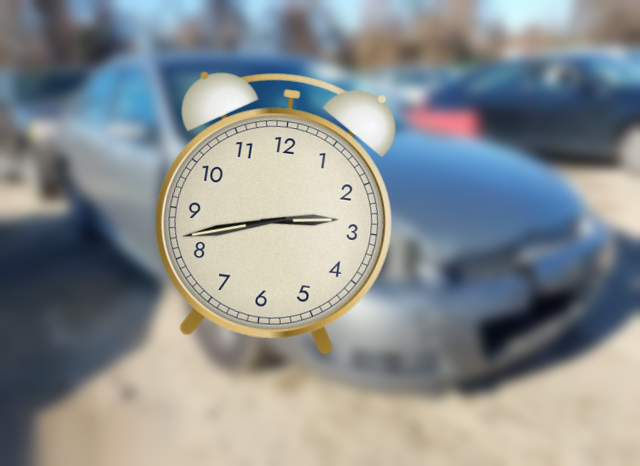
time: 2:42
